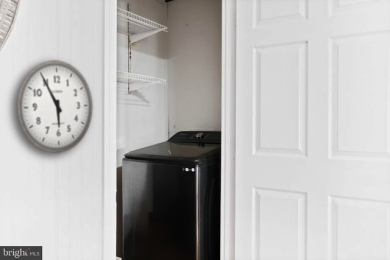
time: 5:55
